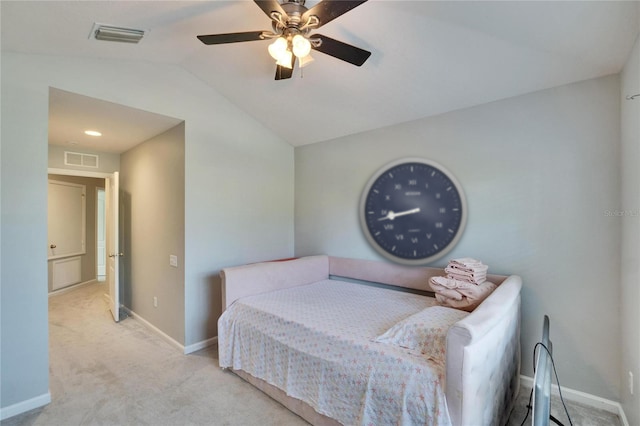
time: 8:43
